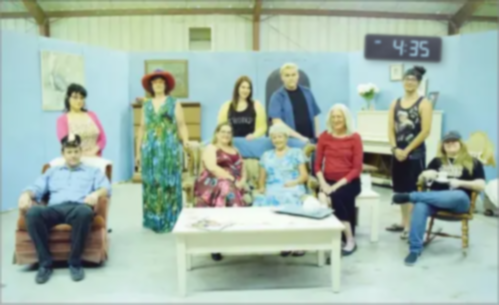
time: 4:35
